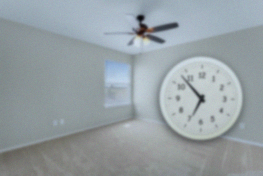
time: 6:53
